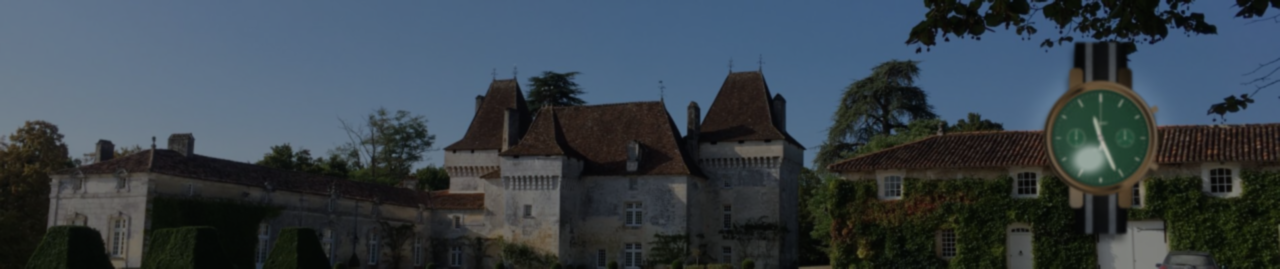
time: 11:26
